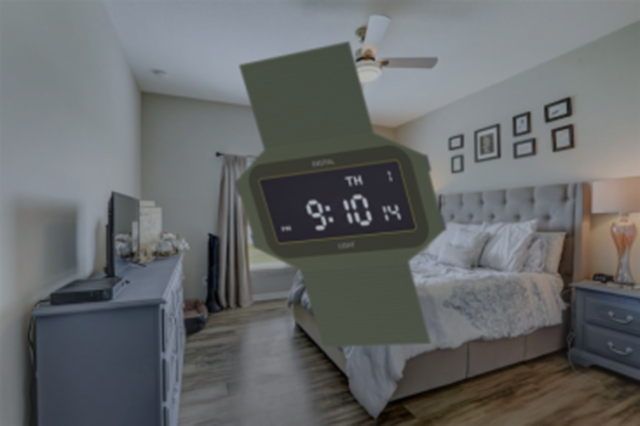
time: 9:10:14
